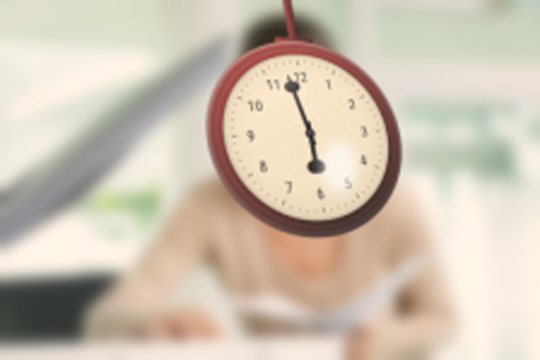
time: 5:58
